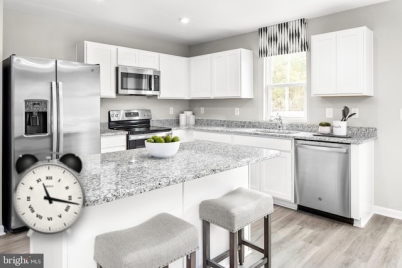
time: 11:17
